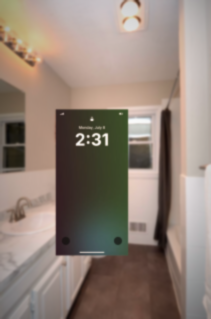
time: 2:31
